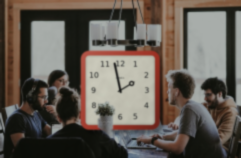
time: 1:58
